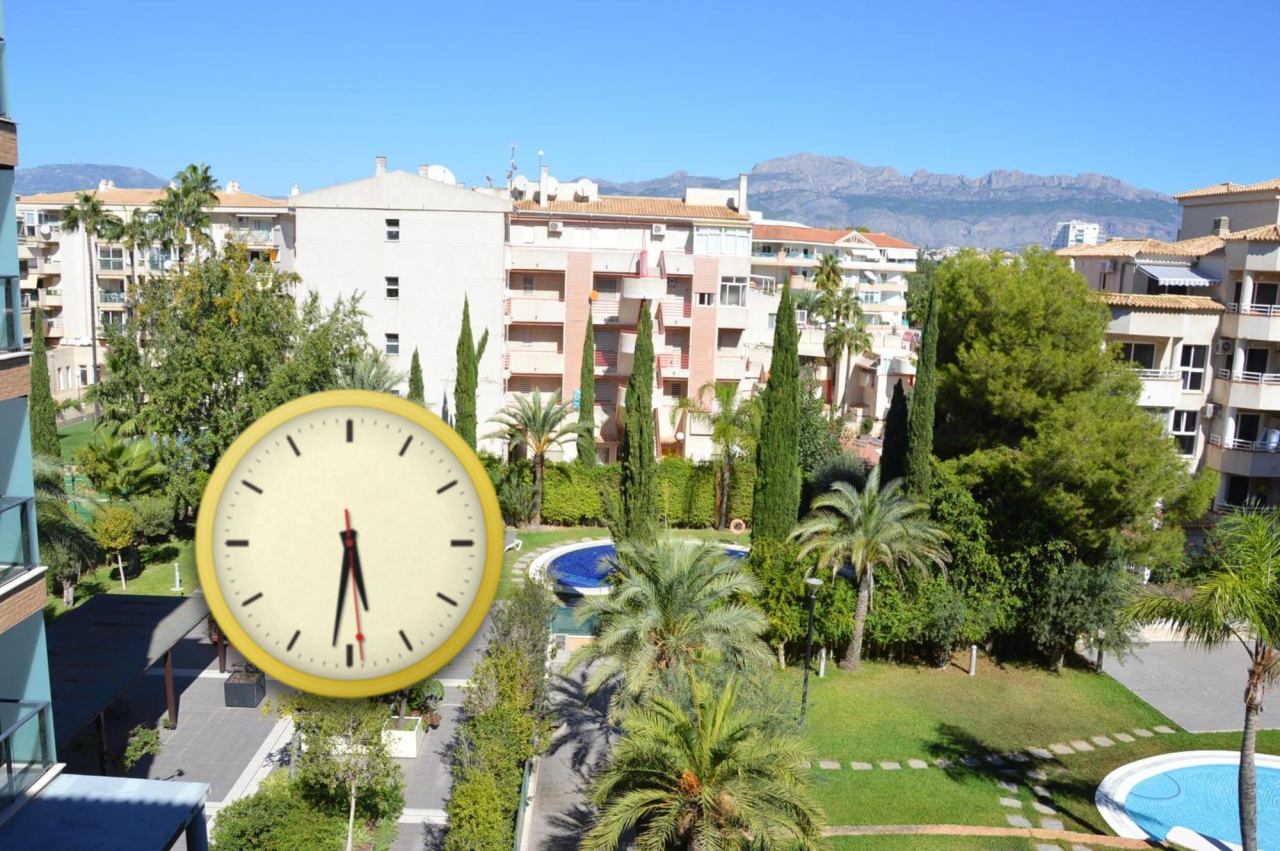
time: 5:31:29
